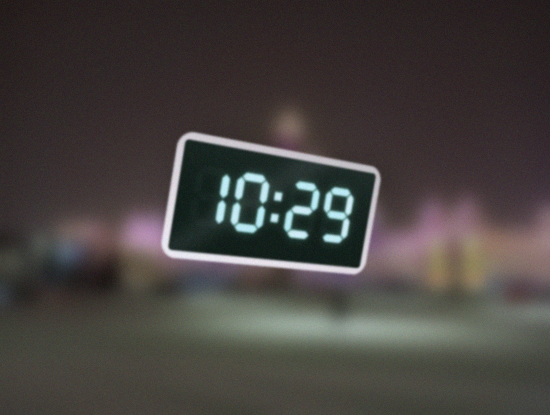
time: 10:29
